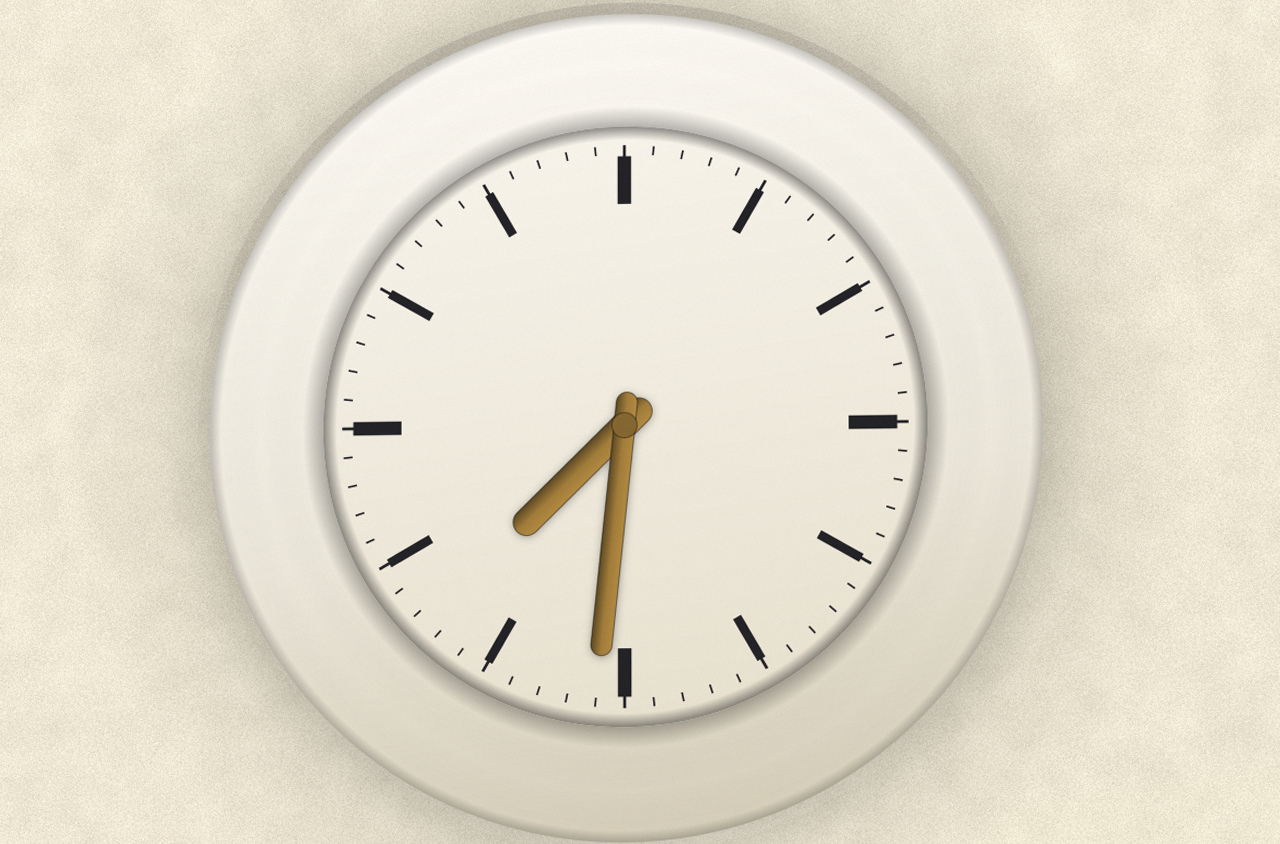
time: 7:31
